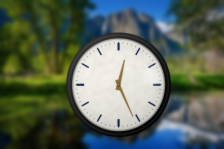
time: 12:26
